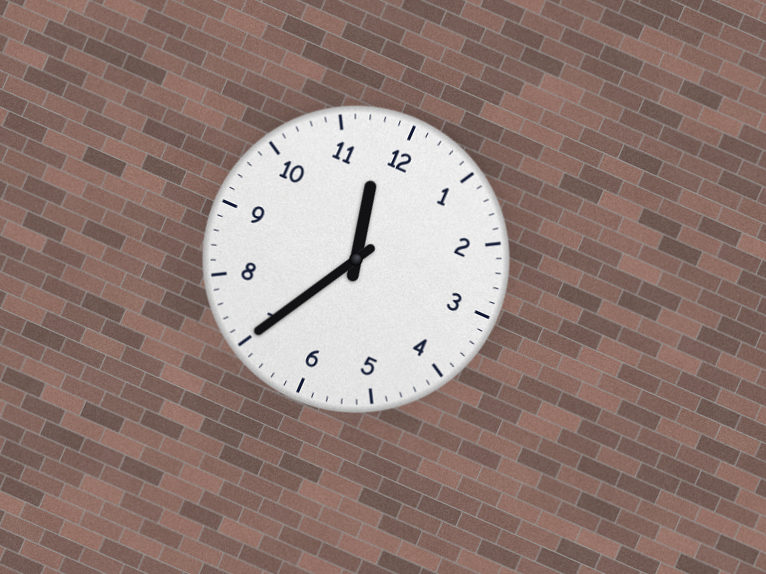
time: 11:35
